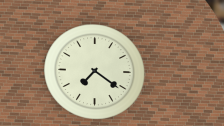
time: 7:21
